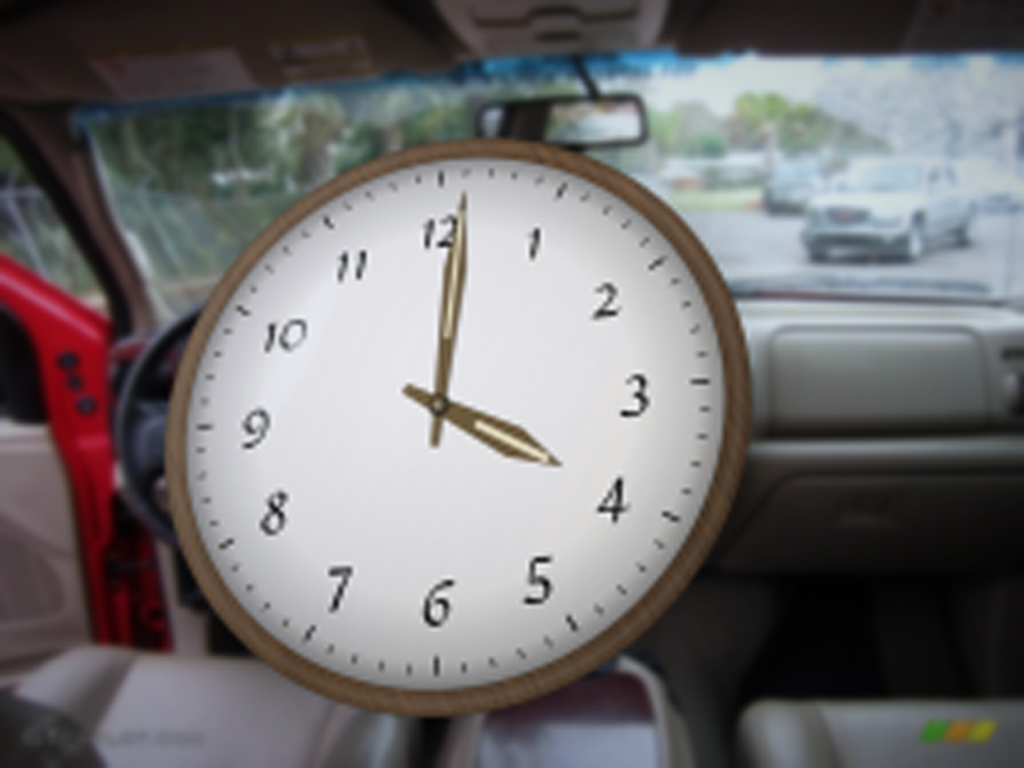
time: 4:01
